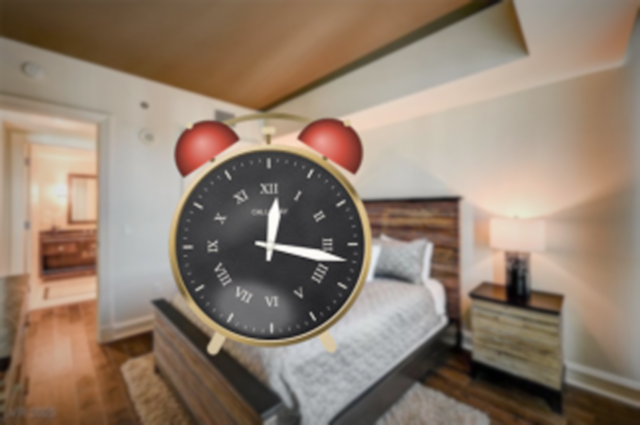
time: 12:17
